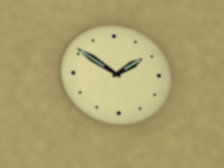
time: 1:51
